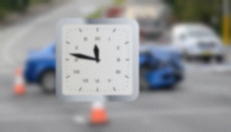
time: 11:47
